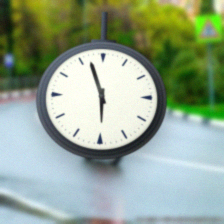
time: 5:57
